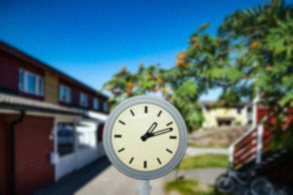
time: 1:12
